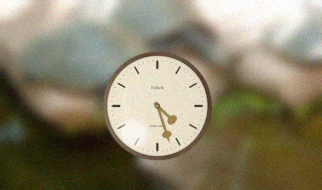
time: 4:27
